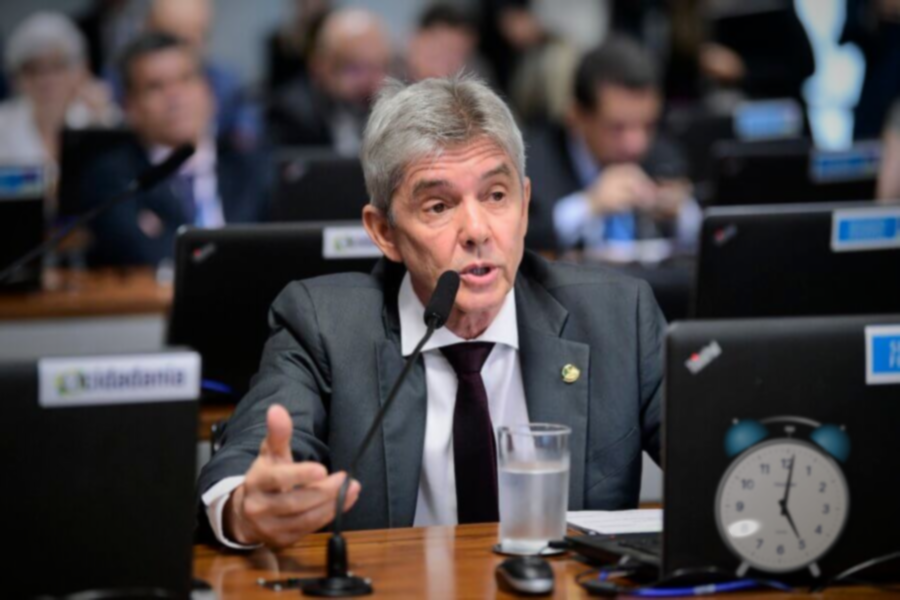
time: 5:01
